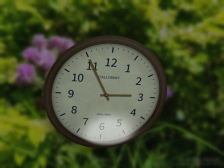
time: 2:55
